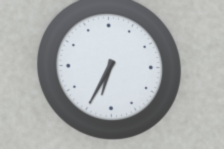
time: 6:35
